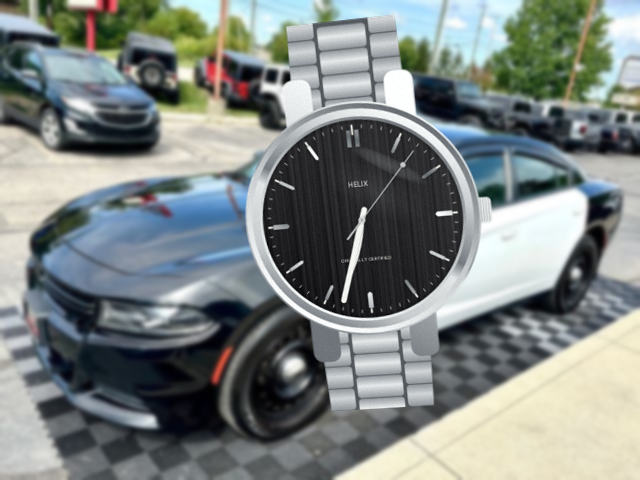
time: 6:33:07
